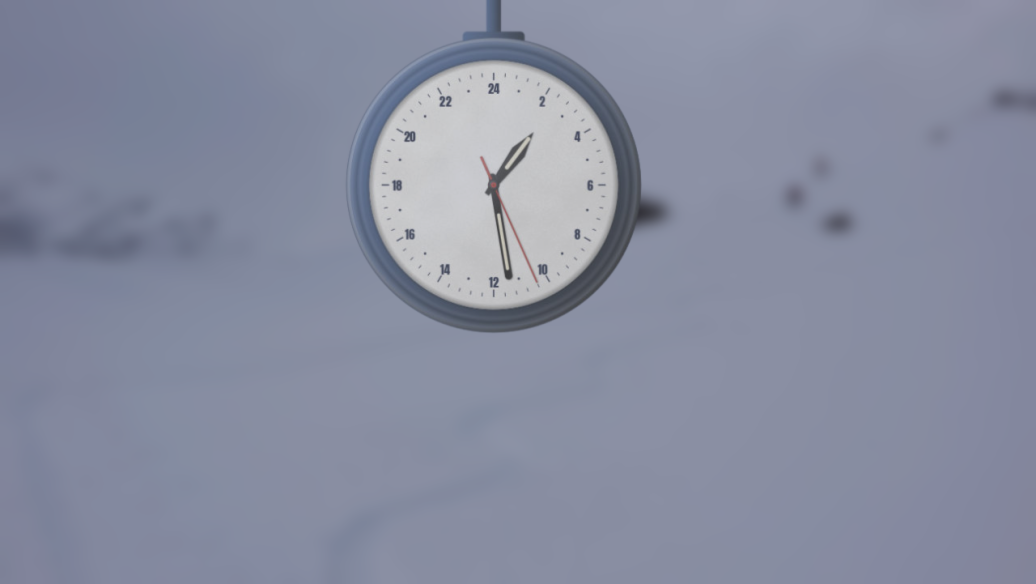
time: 2:28:26
